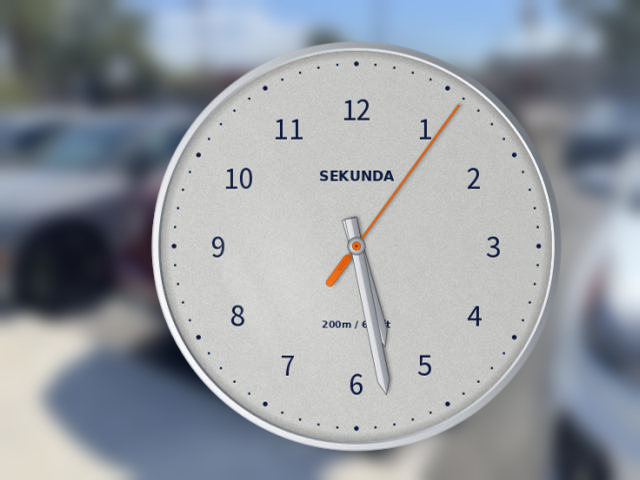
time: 5:28:06
